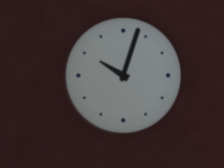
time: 10:03
